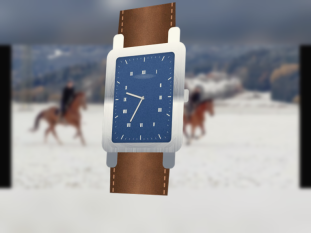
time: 9:35
